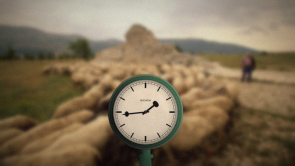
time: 1:44
